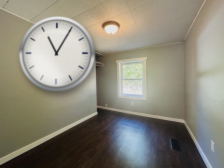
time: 11:05
